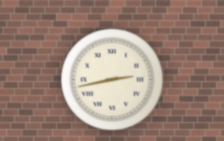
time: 2:43
